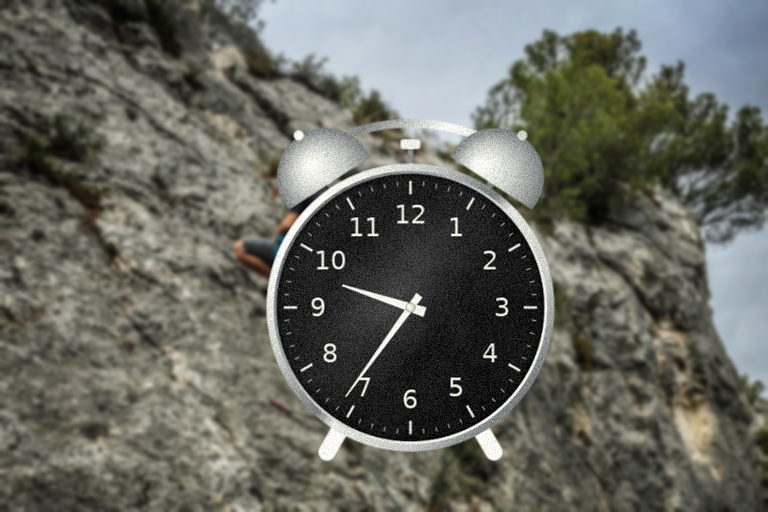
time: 9:36
